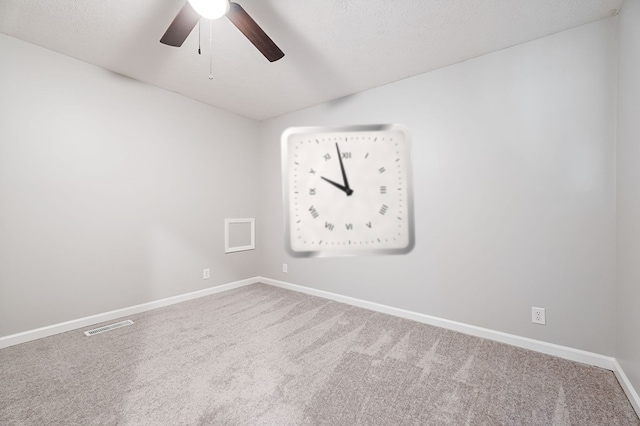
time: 9:58
